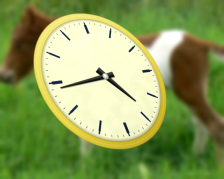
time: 4:44
